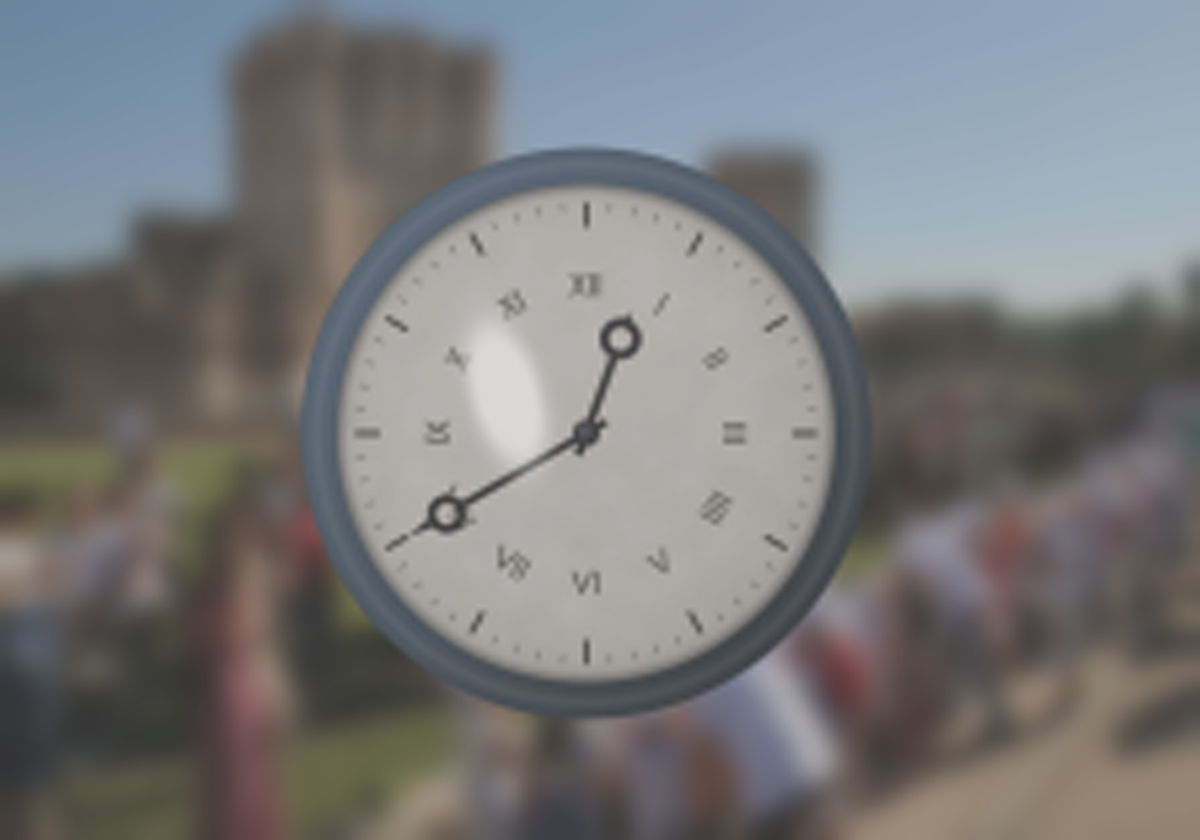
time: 12:40
